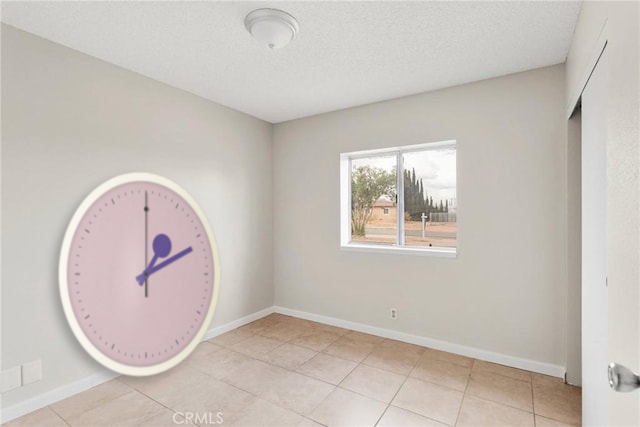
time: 1:11:00
